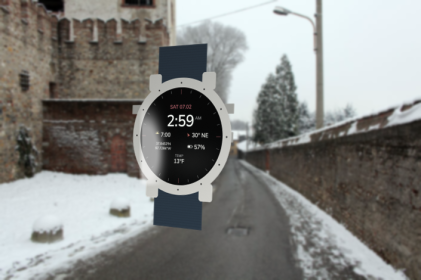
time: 2:59
